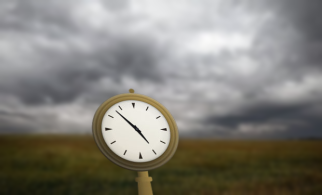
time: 4:53
